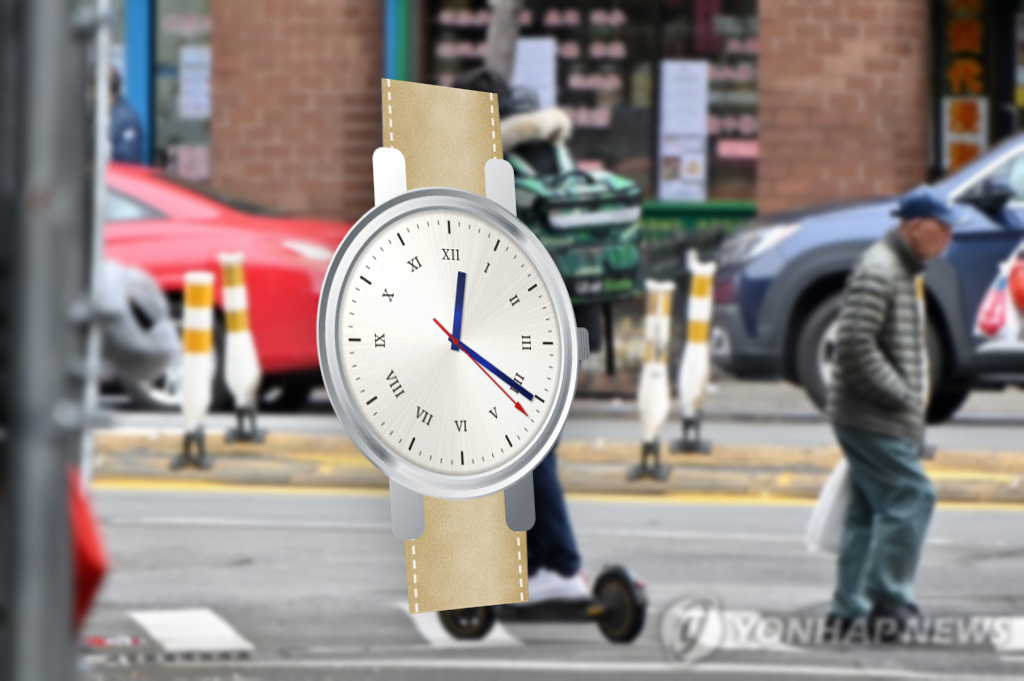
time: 12:20:22
